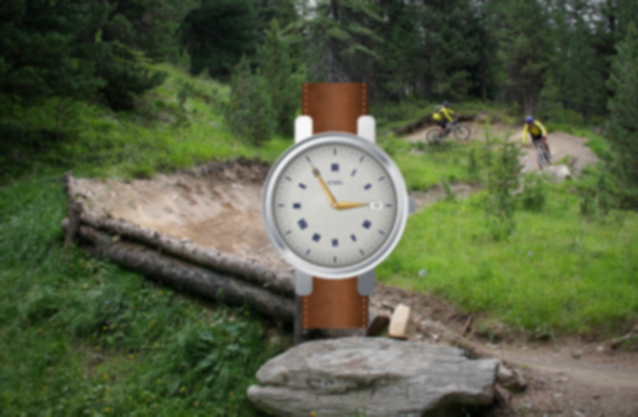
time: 2:55
